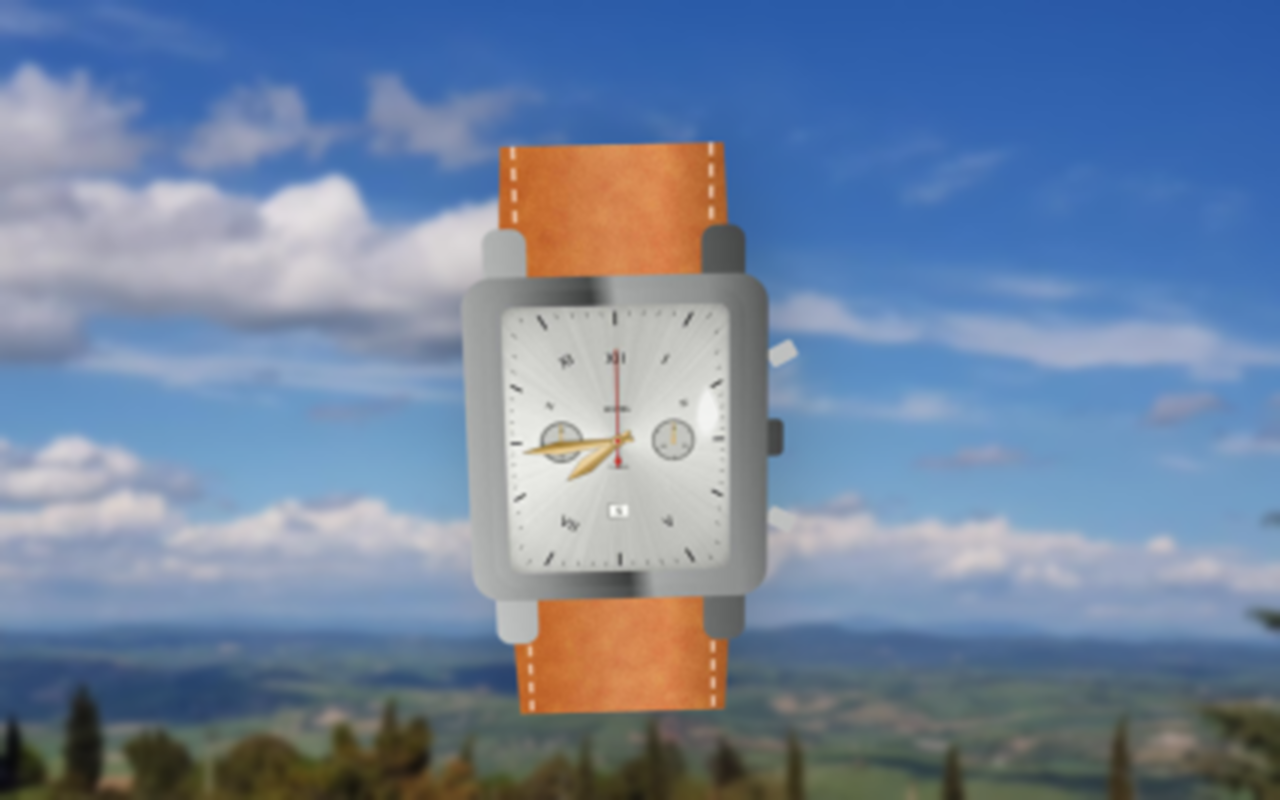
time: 7:44
